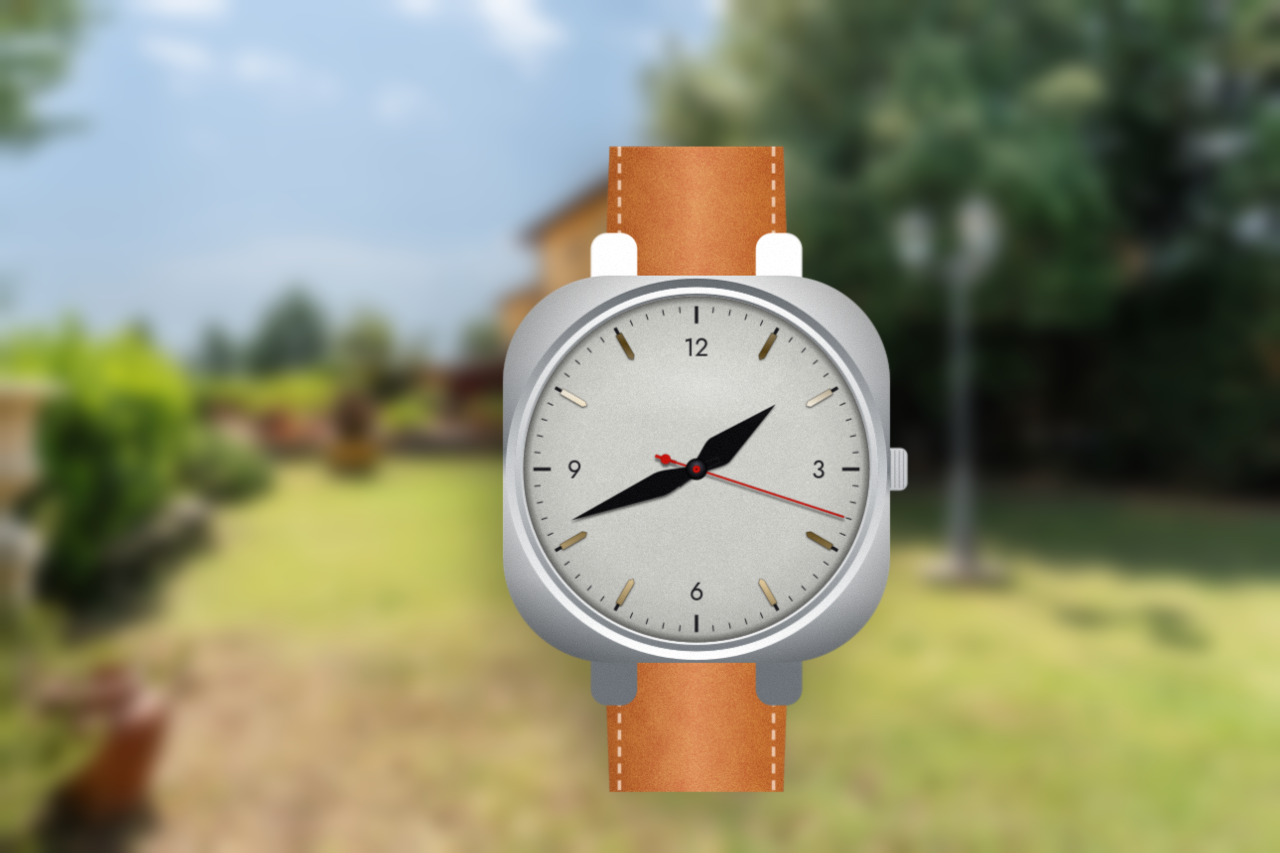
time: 1:41:18
